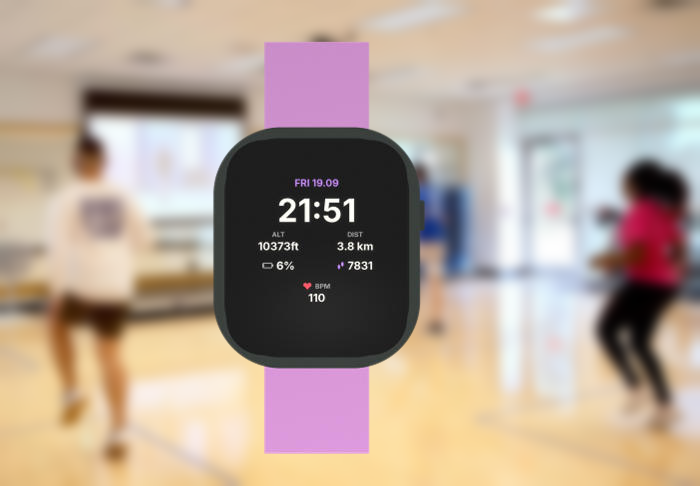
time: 21:51
